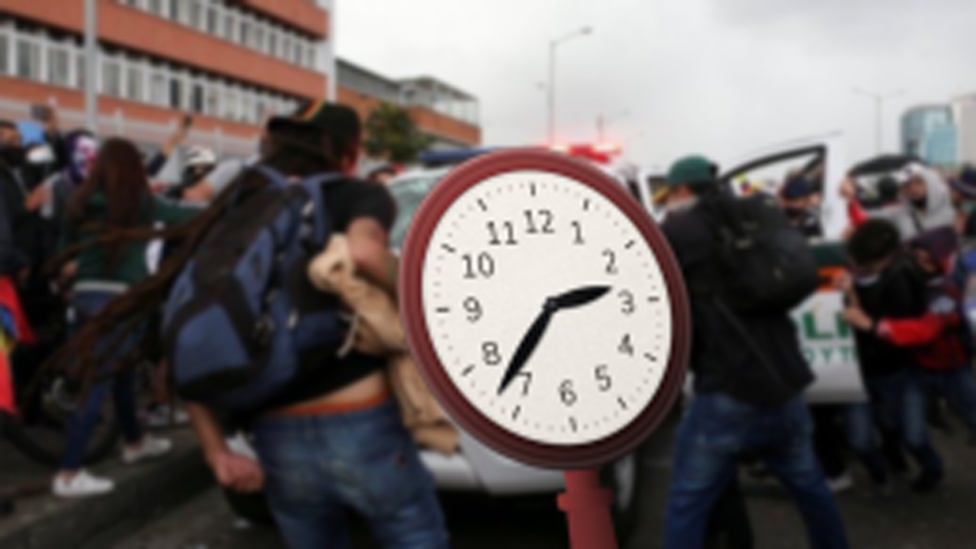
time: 2:37
